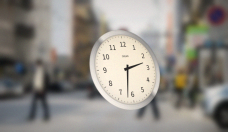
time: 2:32
